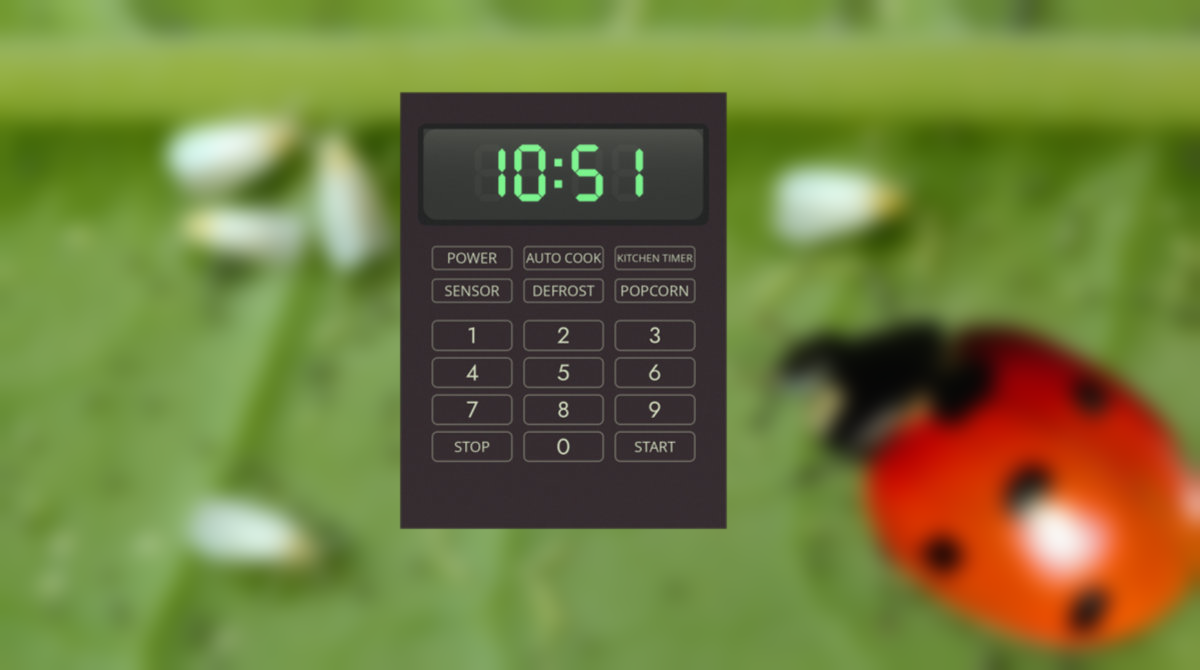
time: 10:51
